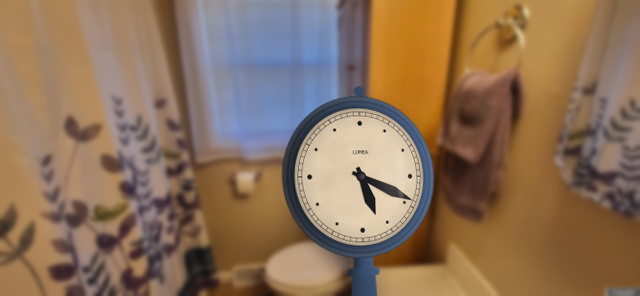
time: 5:19
